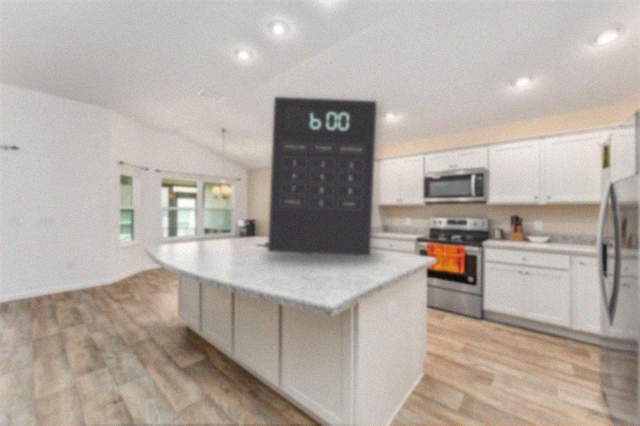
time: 6:00
